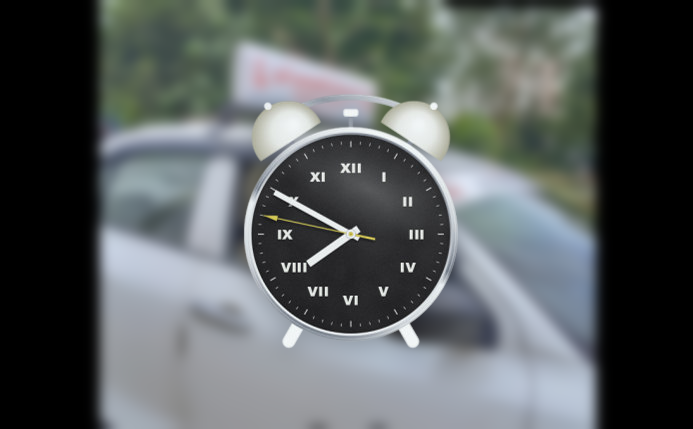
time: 7:49:47
